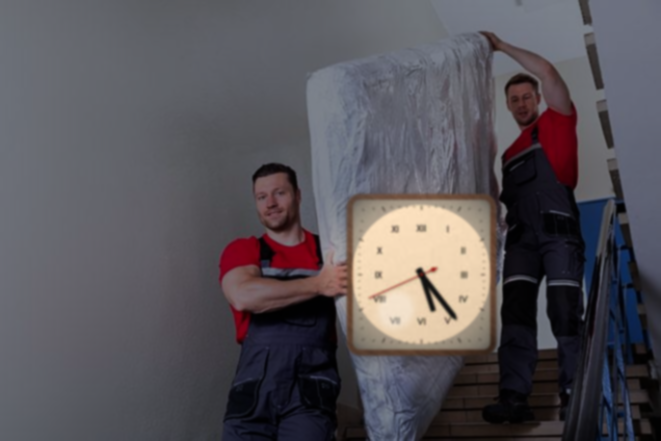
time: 5:23:41
